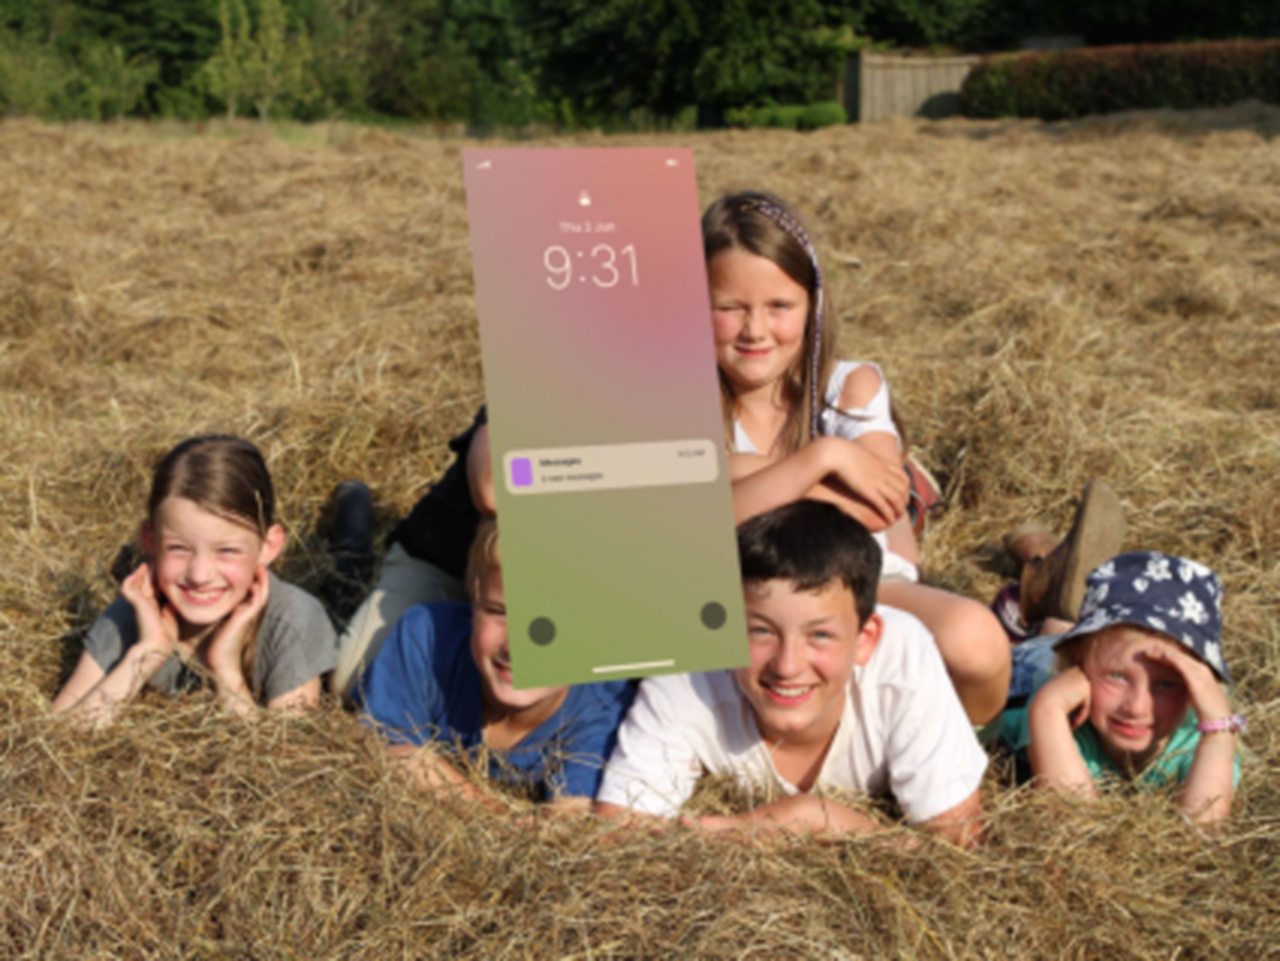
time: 9:31
